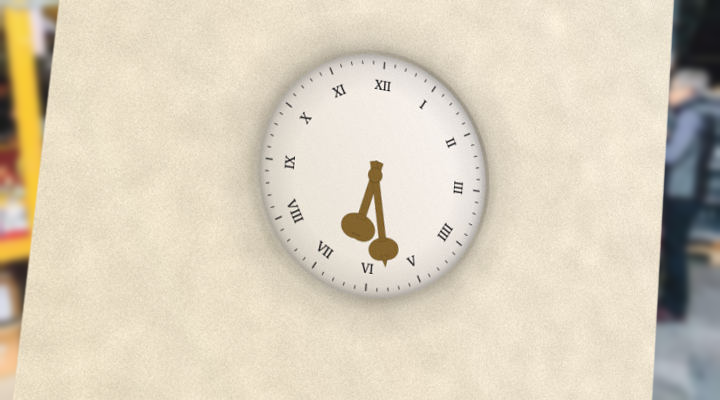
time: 6:28
